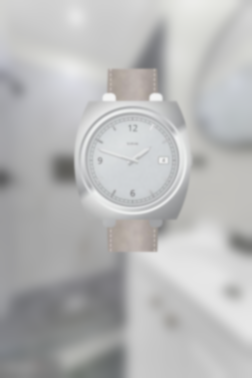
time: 1:48
